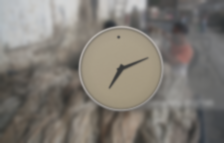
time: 7:12
